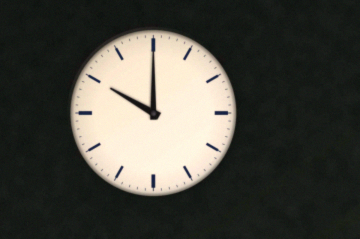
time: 10:00
